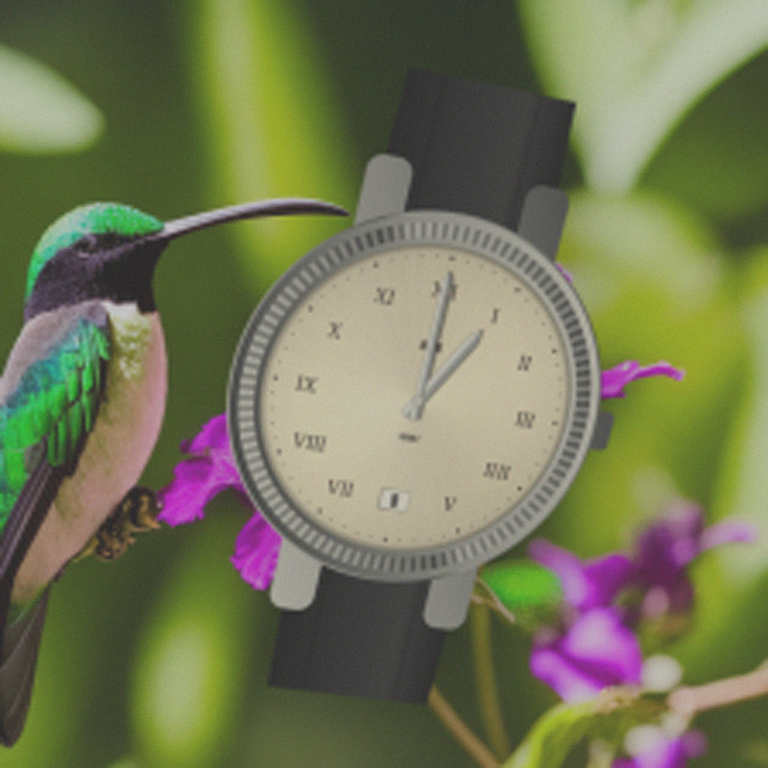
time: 1:00
